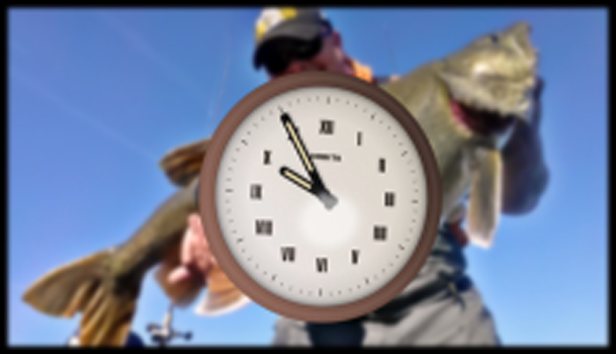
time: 9:55
